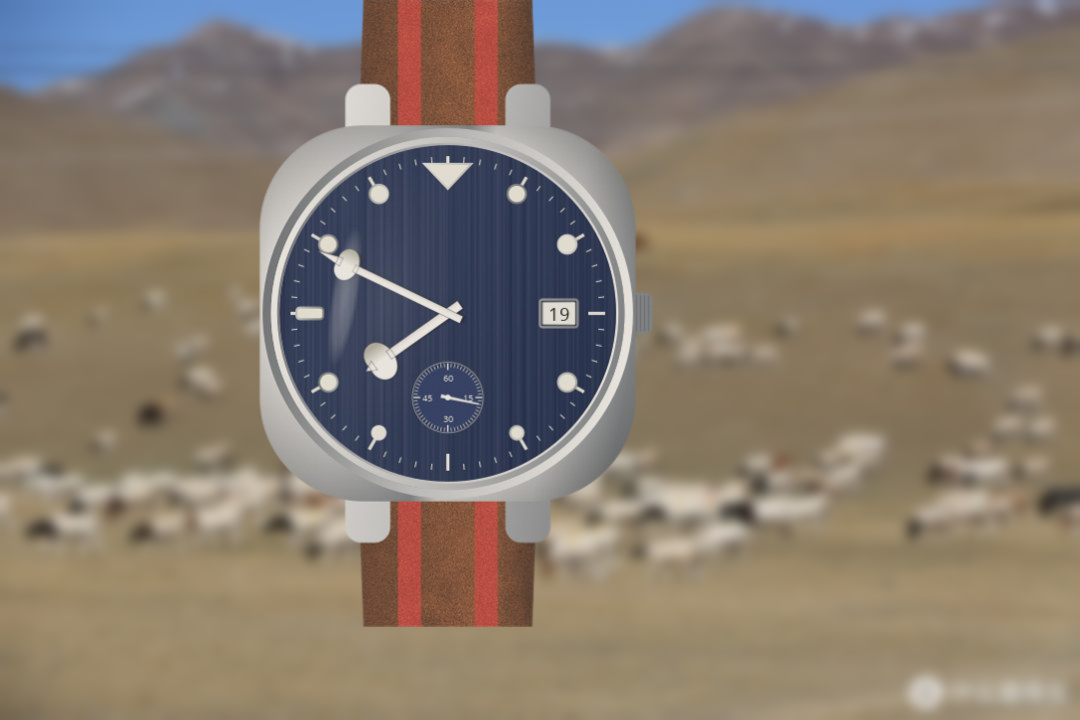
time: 7:49:17
